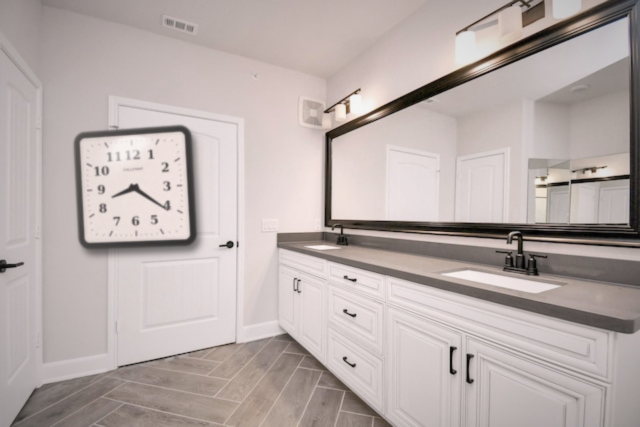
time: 8:21
